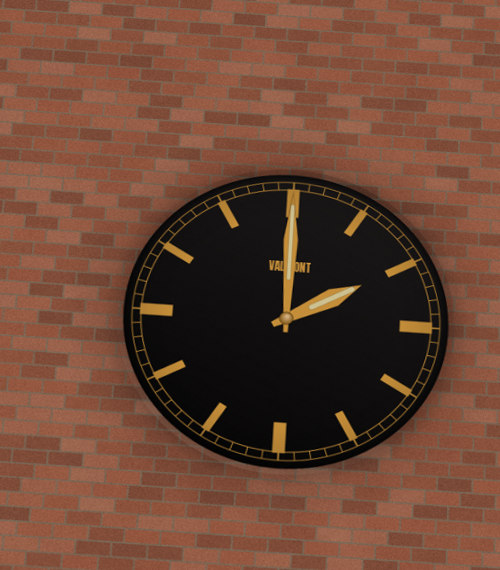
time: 2:00
